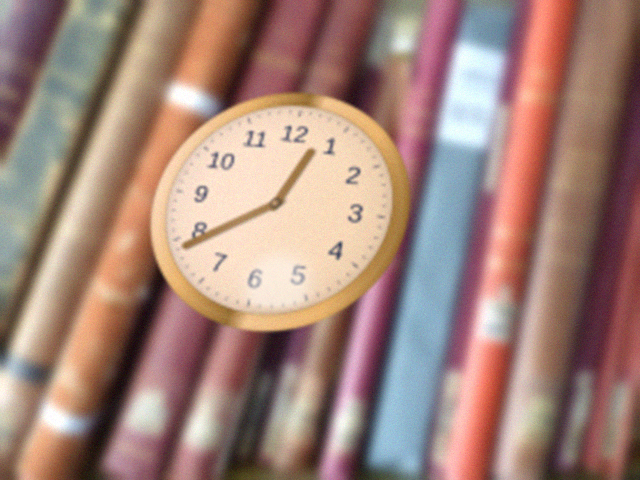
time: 12:39
